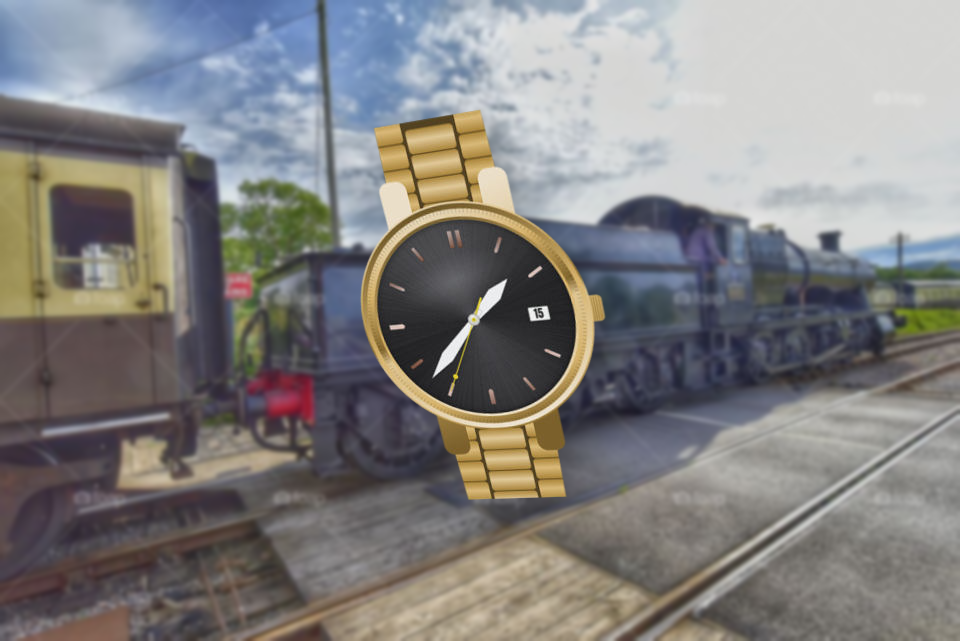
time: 1:37:35
